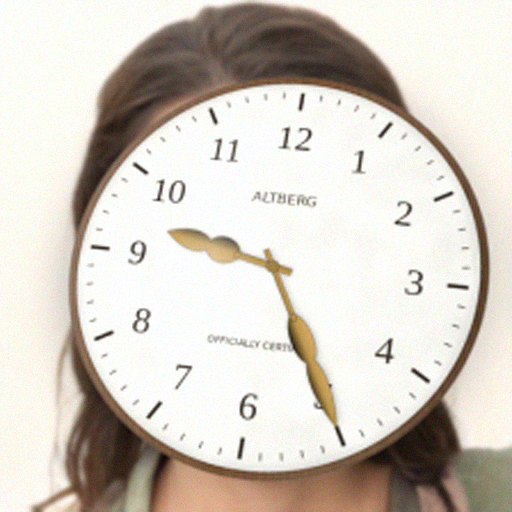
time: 9:25
